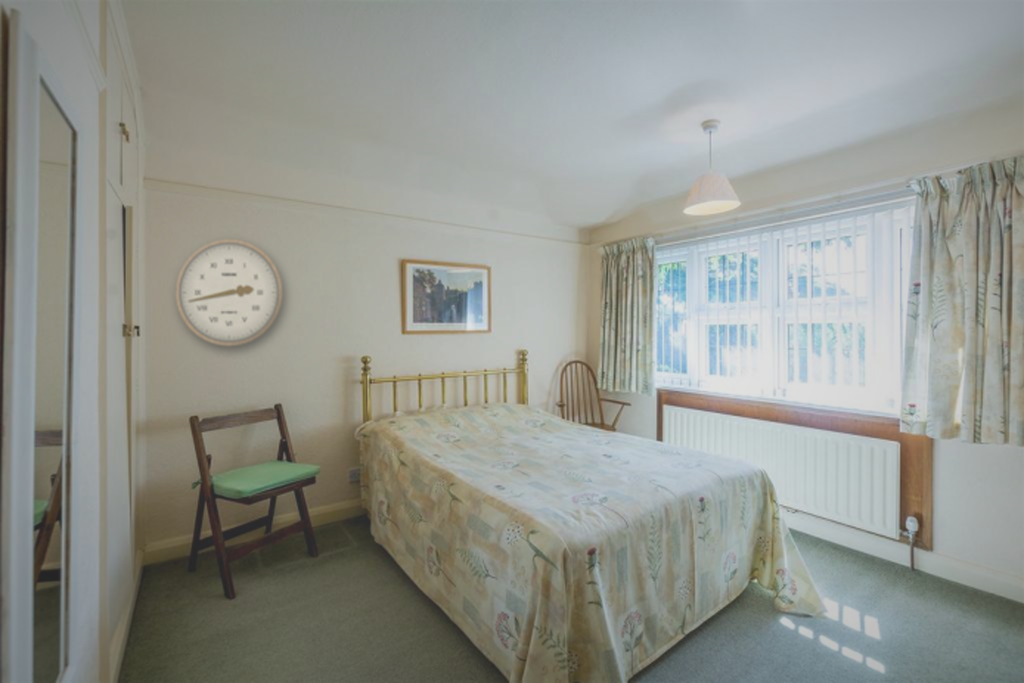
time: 2:43
